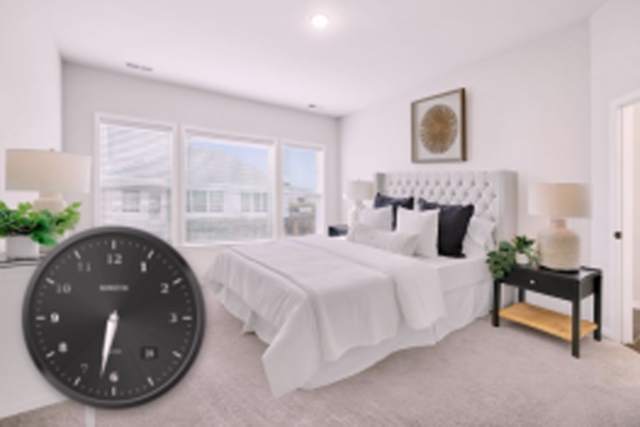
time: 6:32
